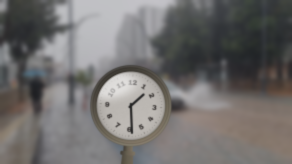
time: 1:29
